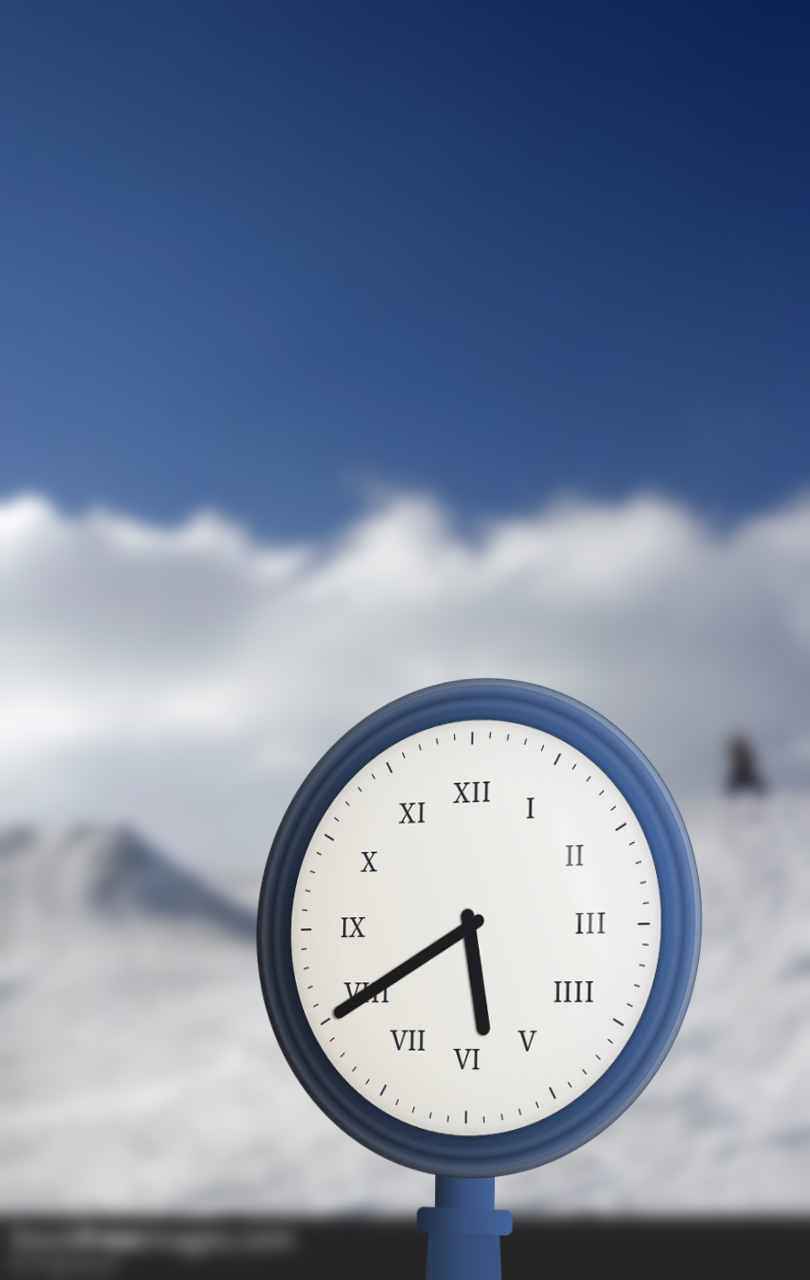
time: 5:40
